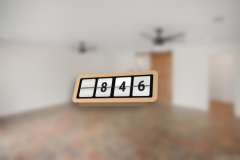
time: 8:46
